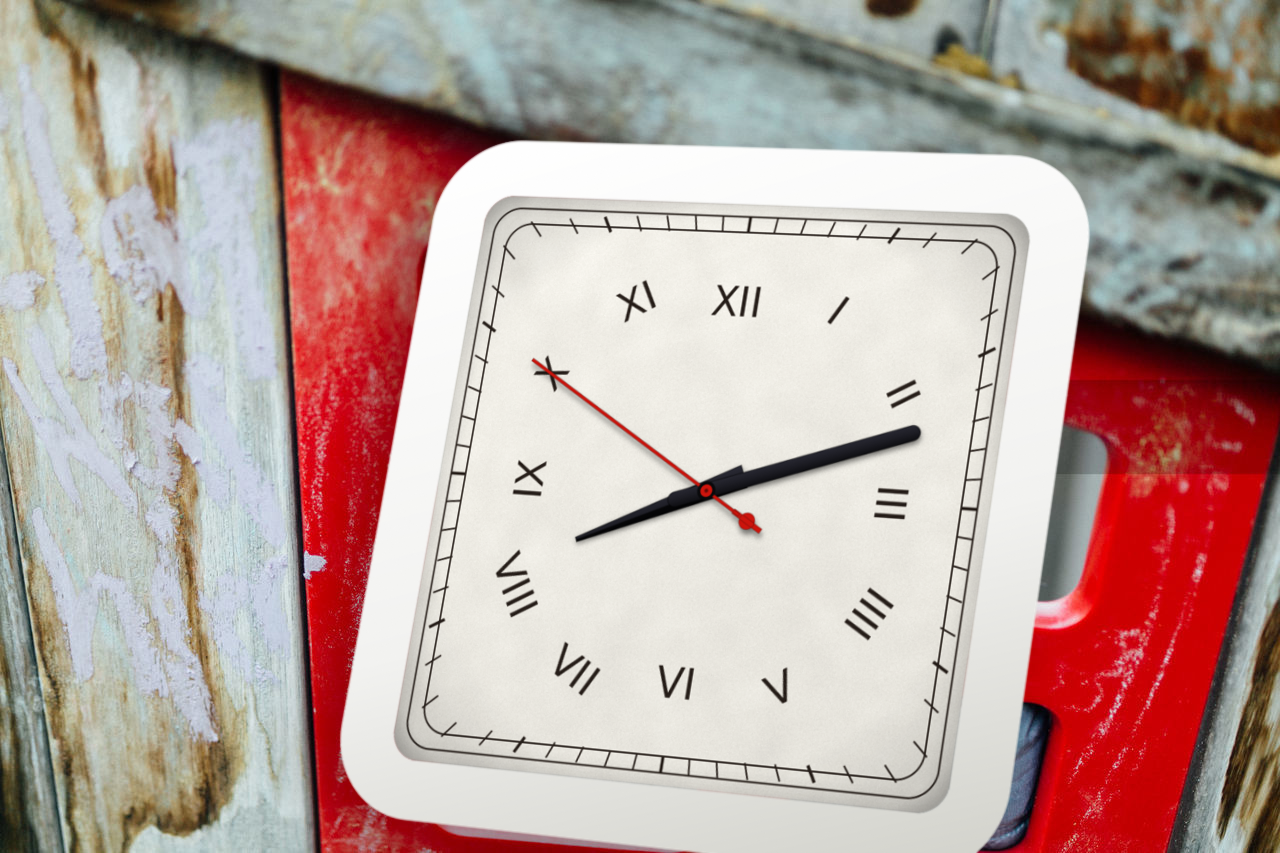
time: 8:11:50
